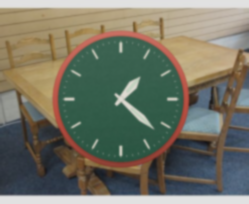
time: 1:22
